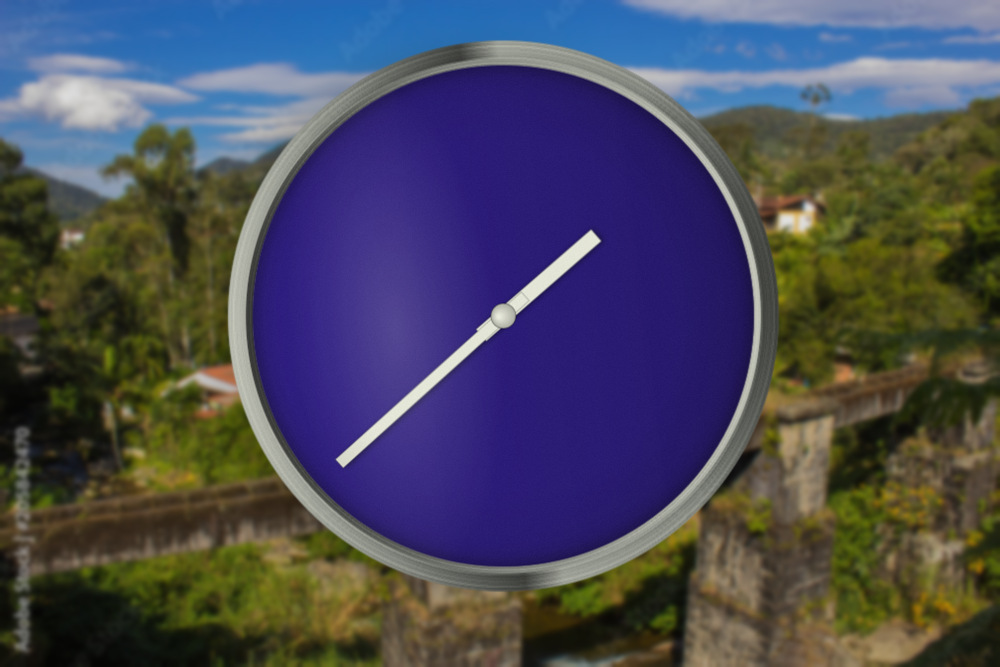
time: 1:38
